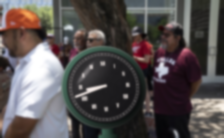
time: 8:42
